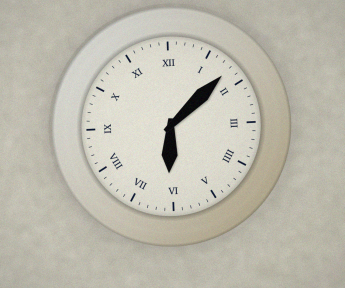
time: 6:08
